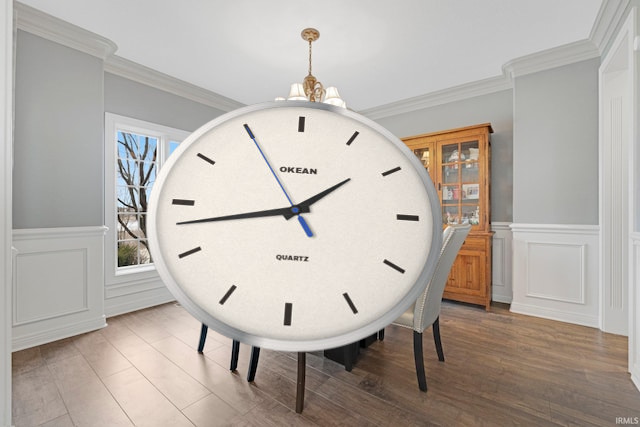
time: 1:42:55
